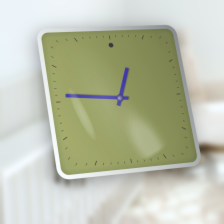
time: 12:46
